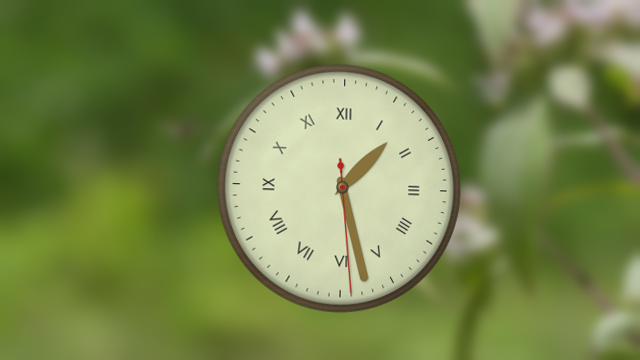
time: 1:27:29
